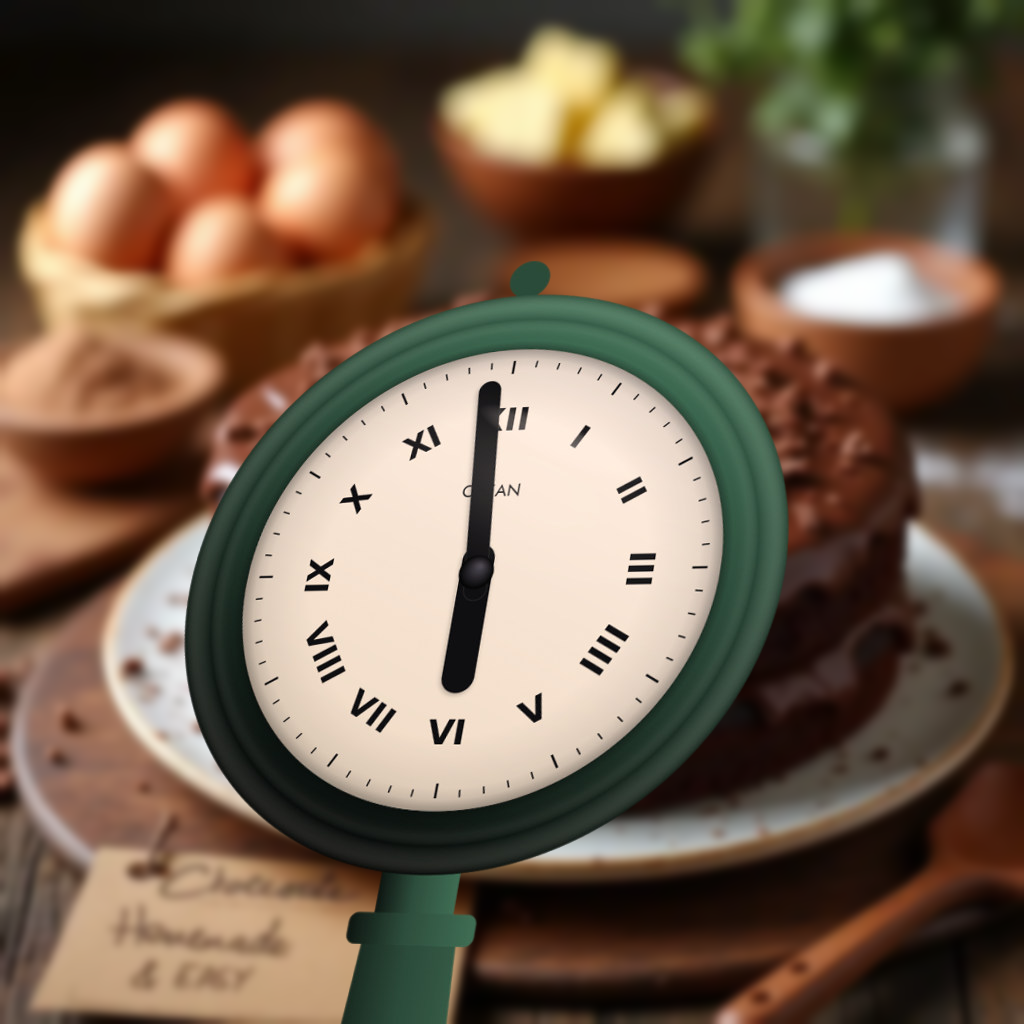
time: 5:59
